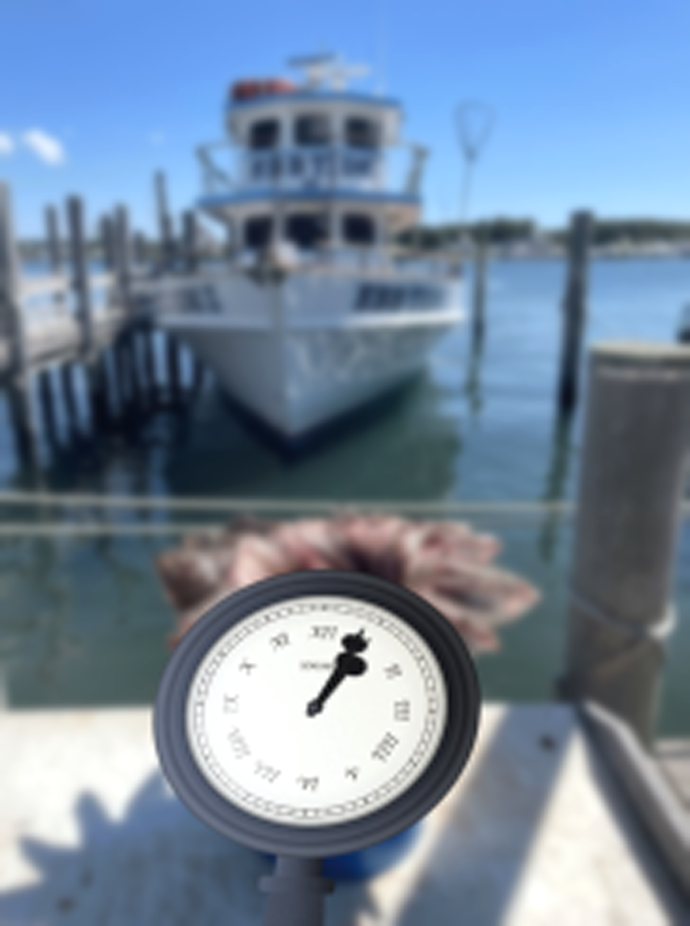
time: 1:04
